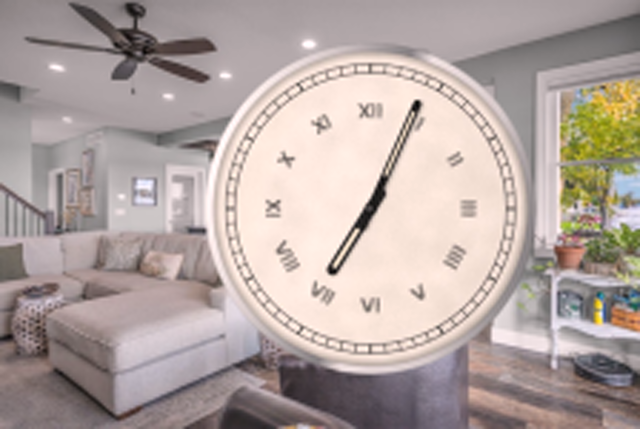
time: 7:04
